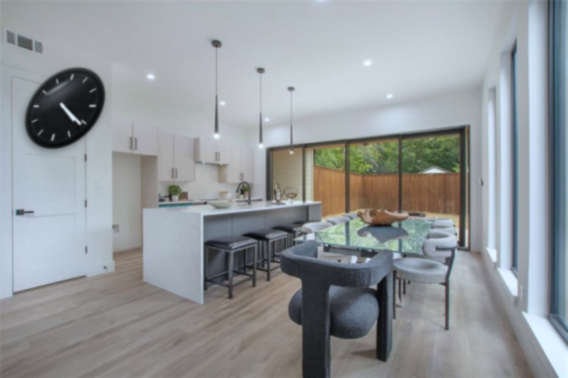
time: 4:21
